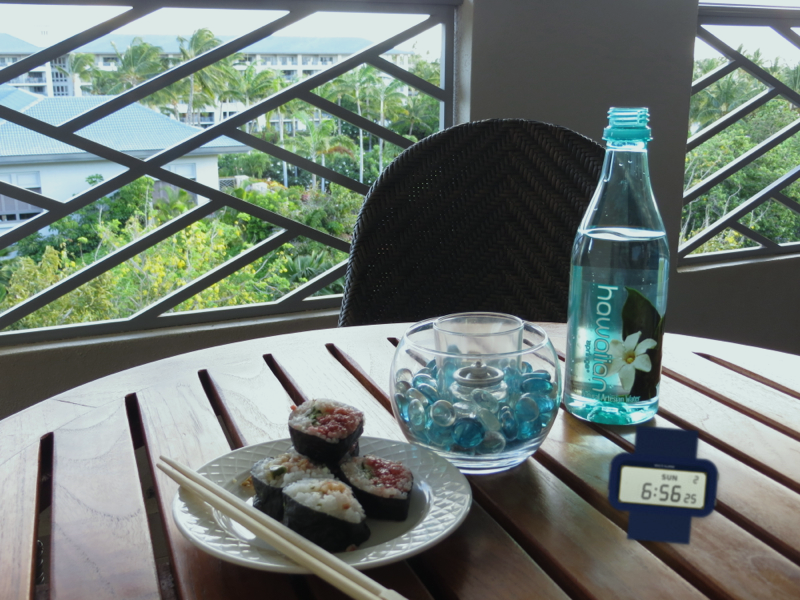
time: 6:56
